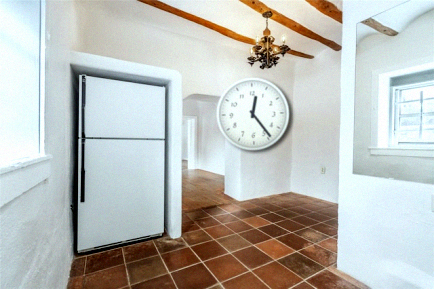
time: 12:24
